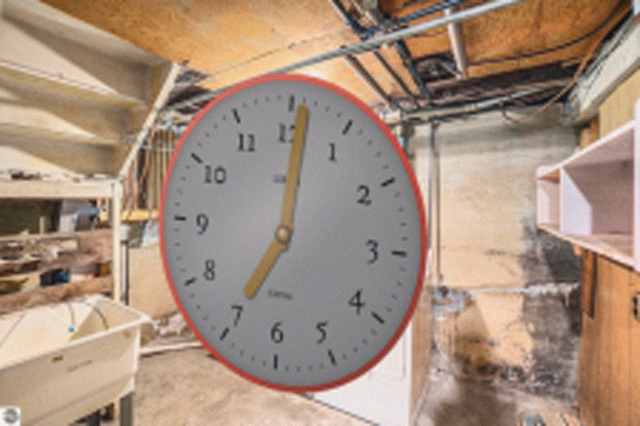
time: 7:01
